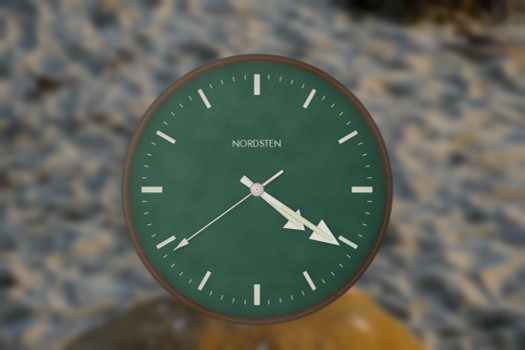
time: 4:20:39
